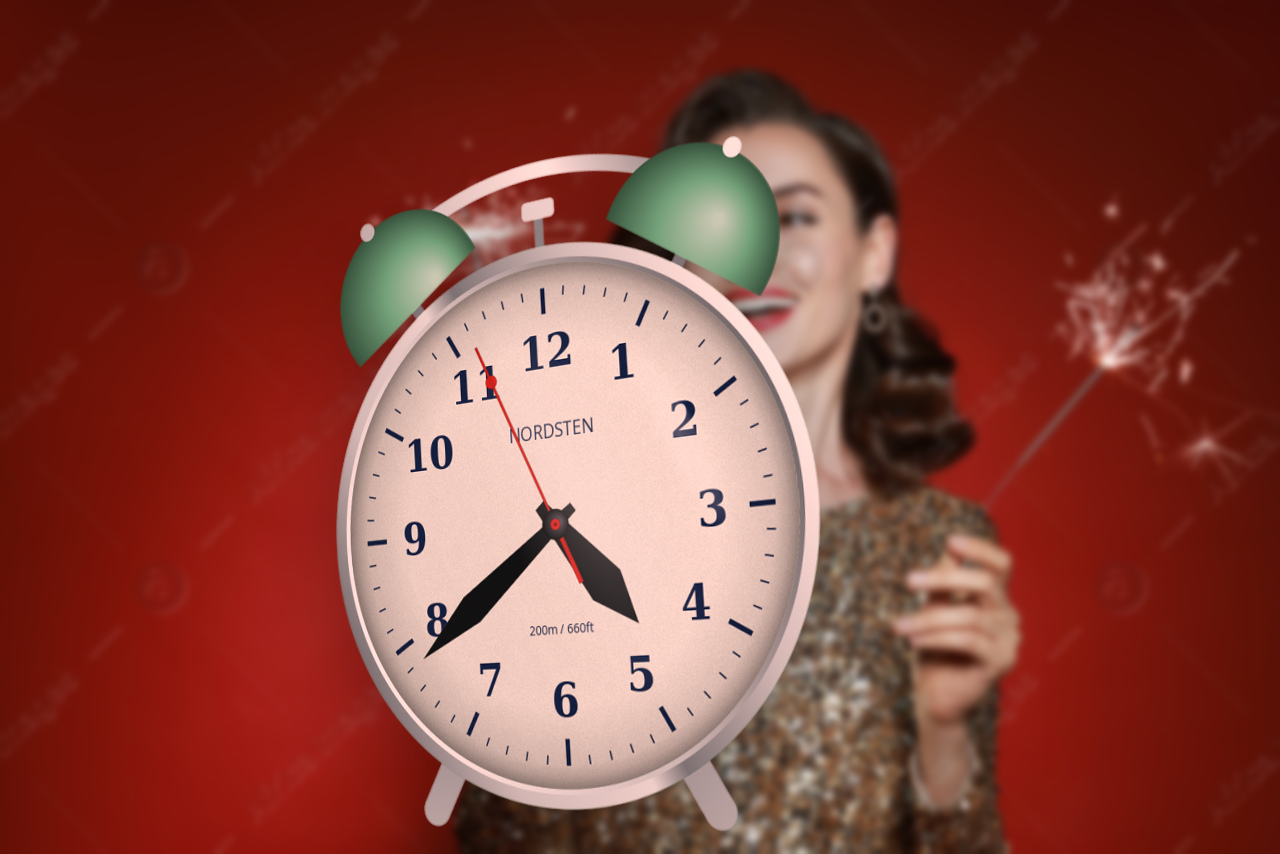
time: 4:38:56
